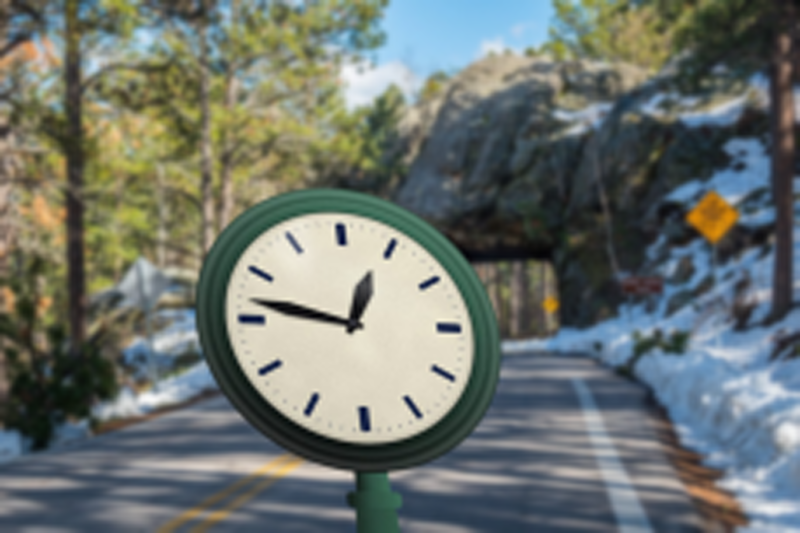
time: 12:47
